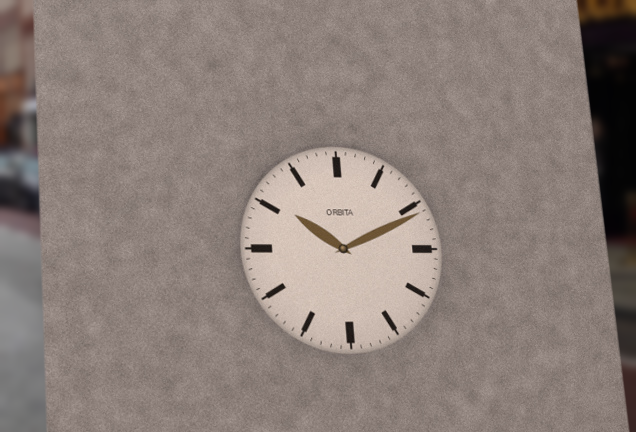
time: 10:11
